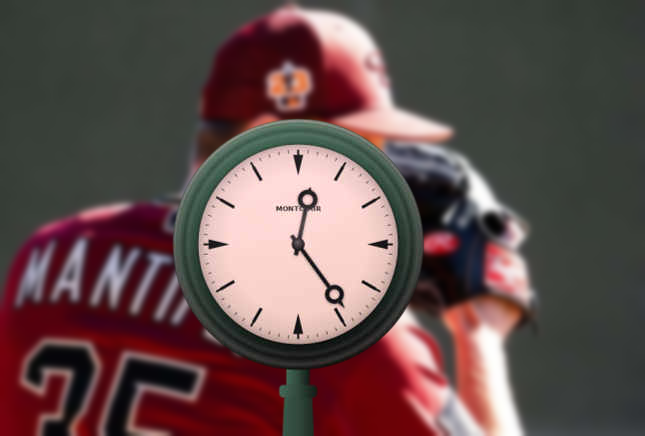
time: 12:24
